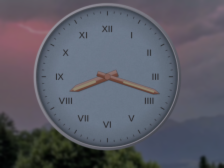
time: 8:18
